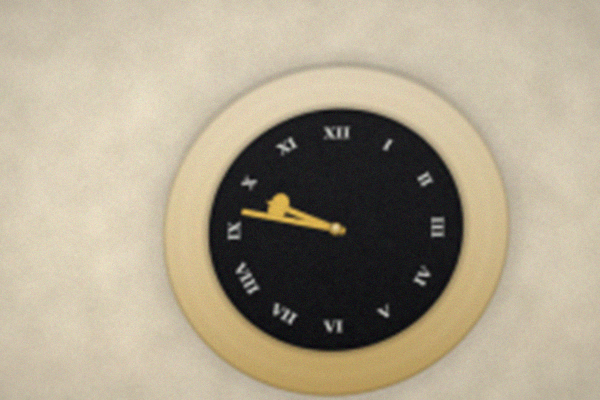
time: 9:47
